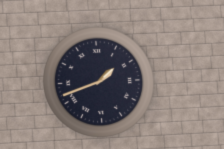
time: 1:42
